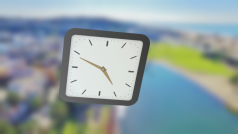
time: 4:49
